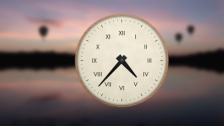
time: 4:37
